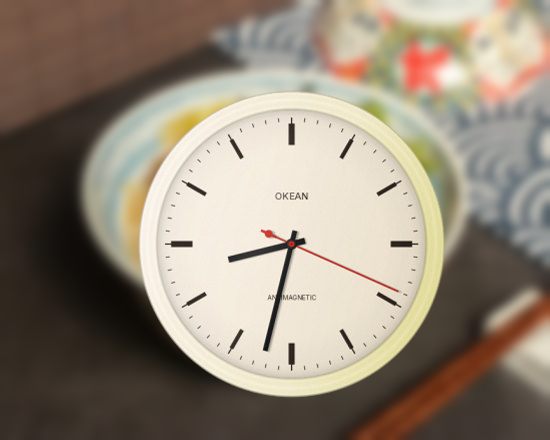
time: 8:32:19
